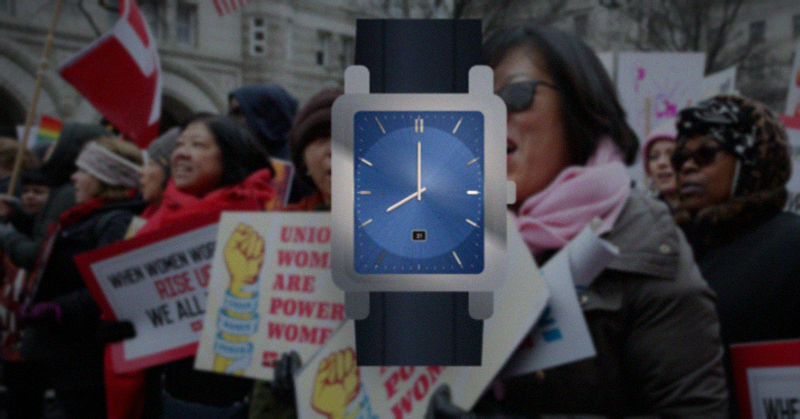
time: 8:00
